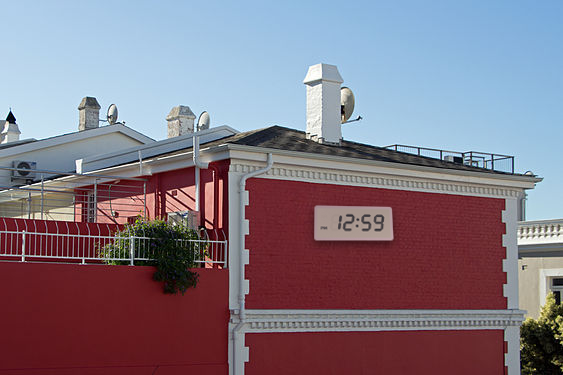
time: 12:59
